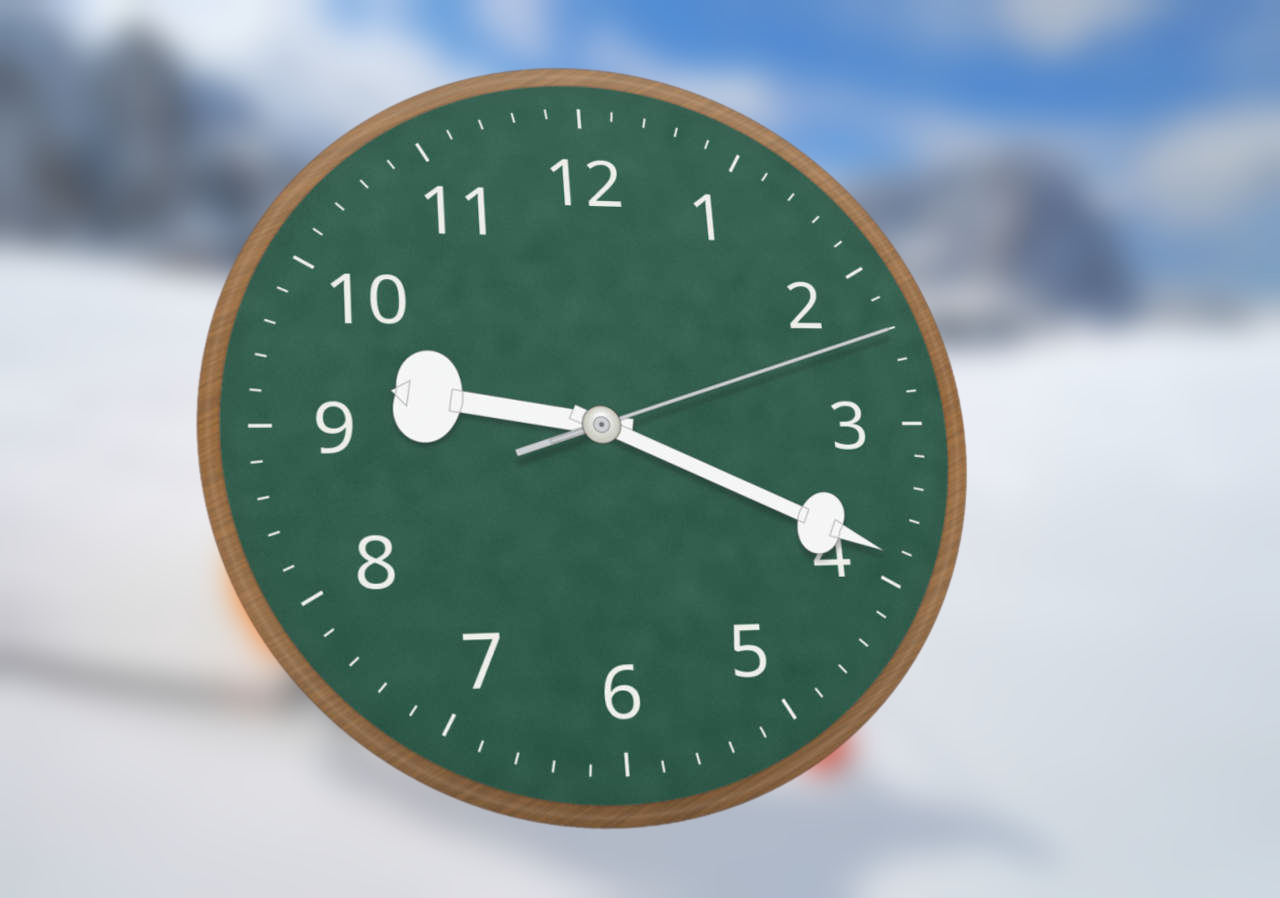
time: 9:19:12
